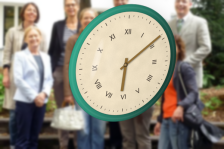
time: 6:09
